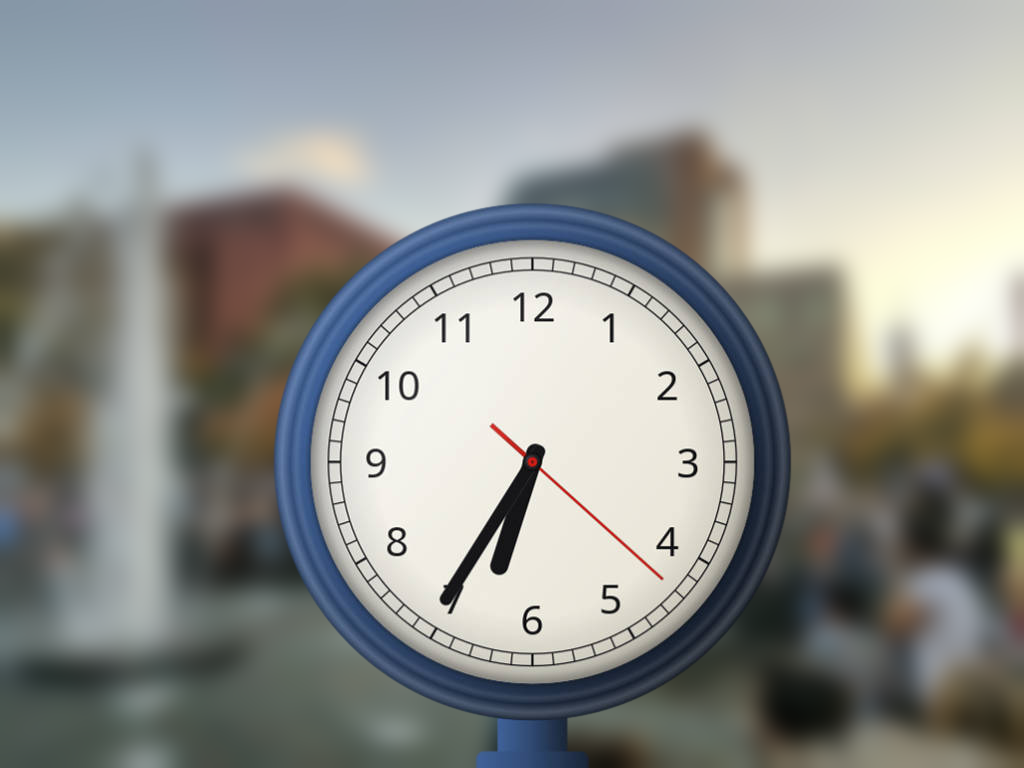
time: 6:35:22
